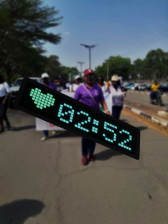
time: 2:52
